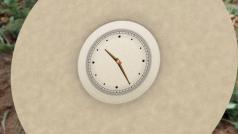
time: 10:25
